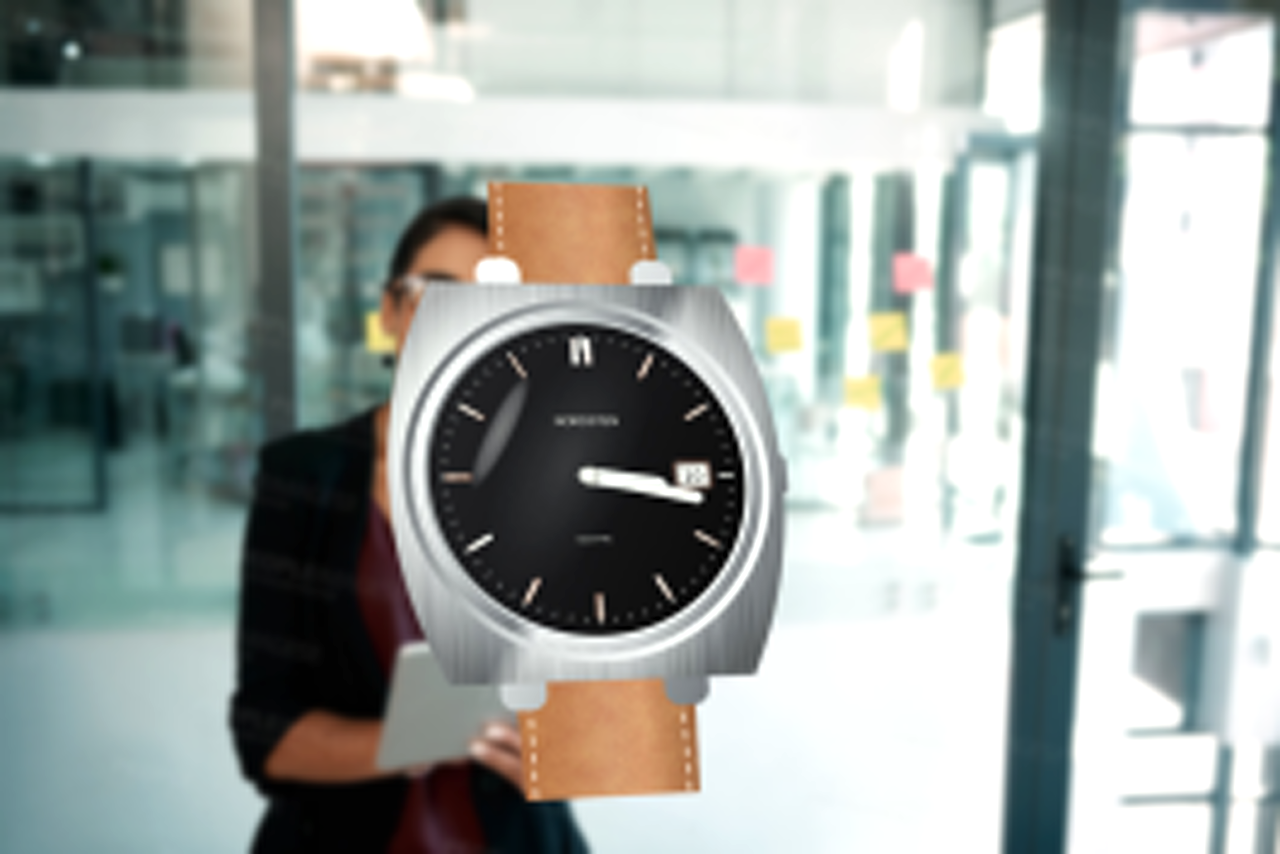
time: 3:17
